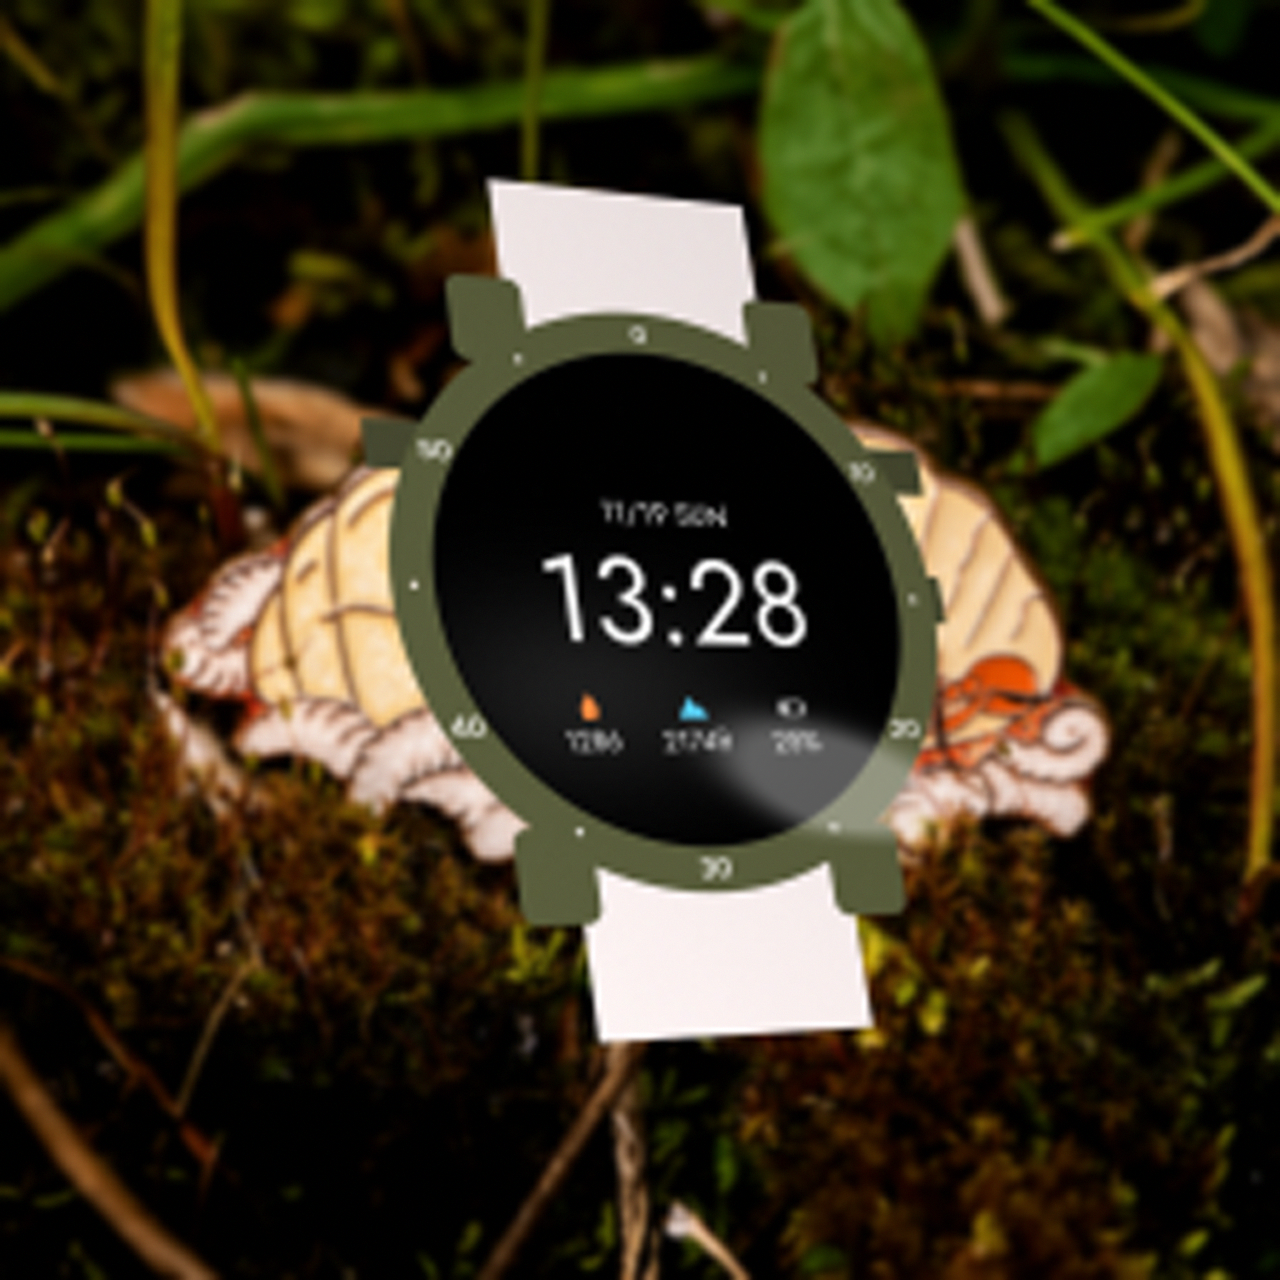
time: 13:28
